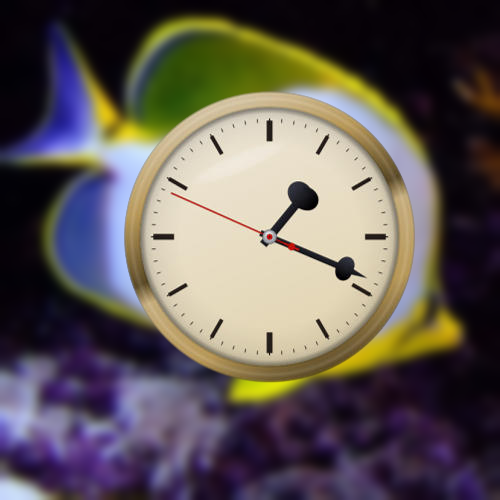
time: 1:18:49
